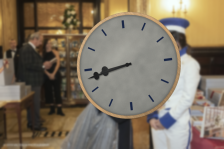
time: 8:43
